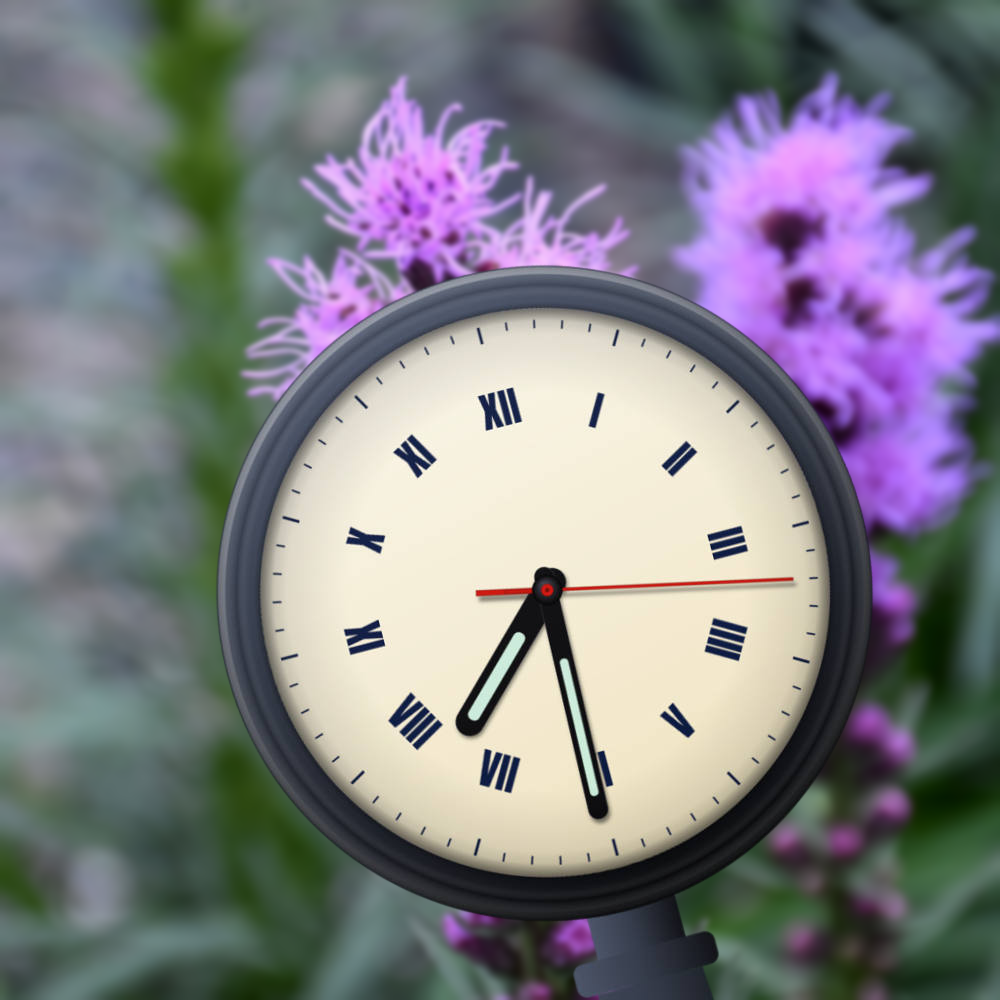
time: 7:30:17
